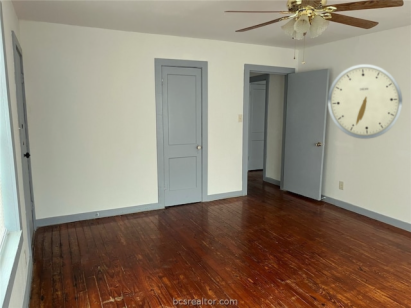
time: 6:34
